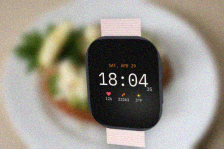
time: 18:04
